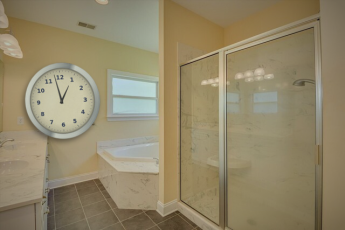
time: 12:58
